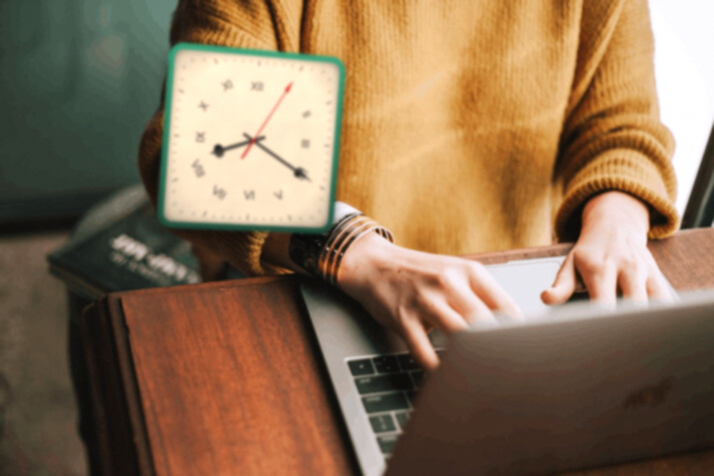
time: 8:20:05
